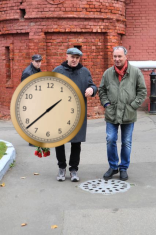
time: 1:38
